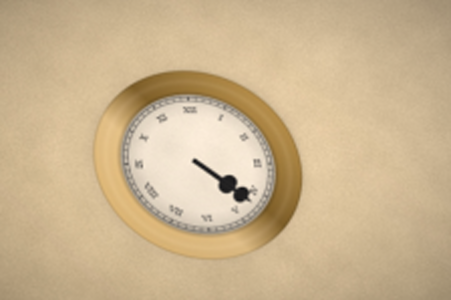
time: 4:22
